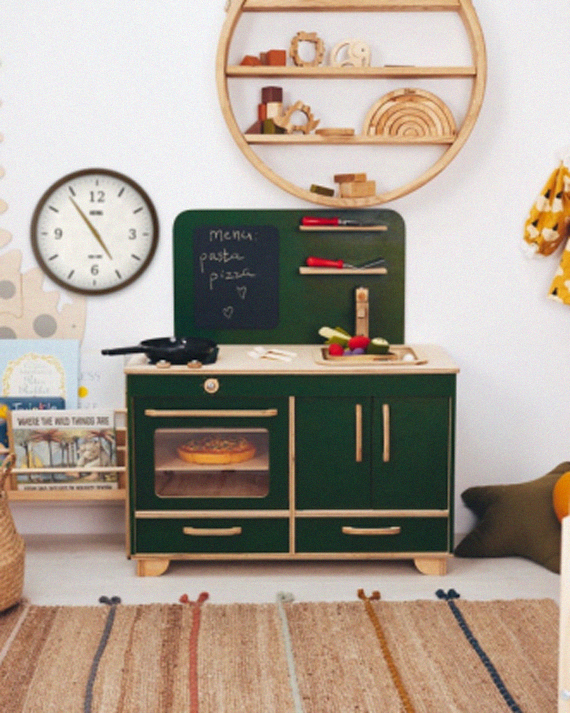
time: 4:54
